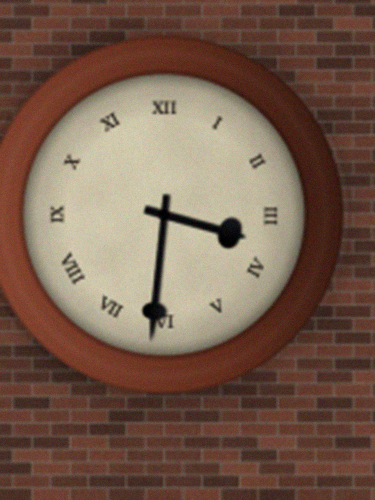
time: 3:31
